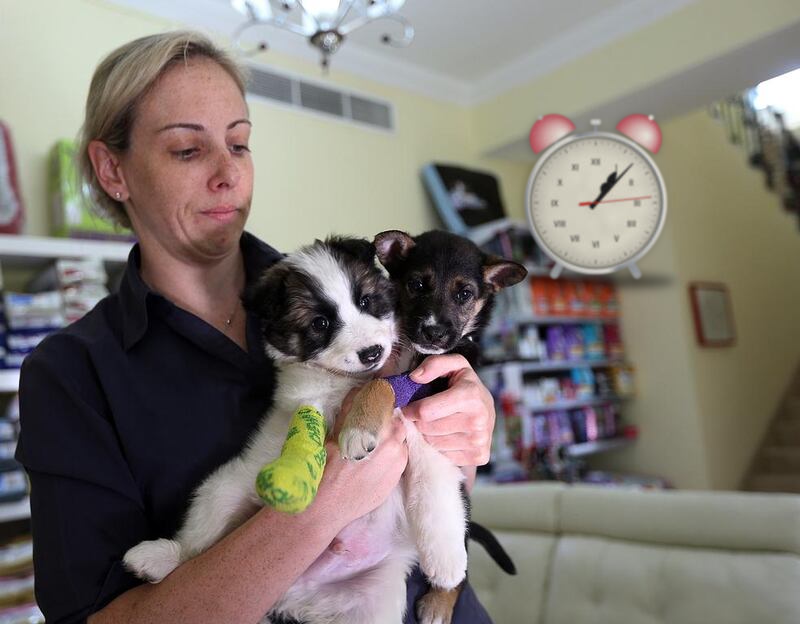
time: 1:07:14
